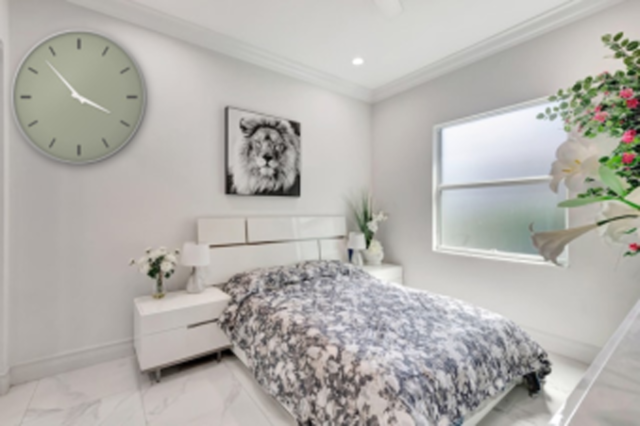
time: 3:53
